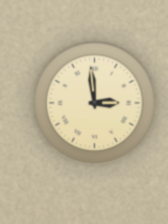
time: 2:59
